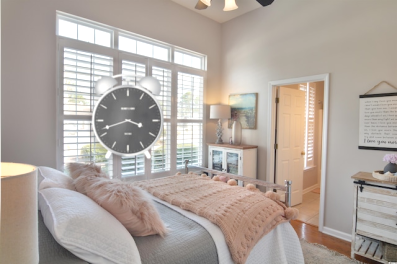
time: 3:42
